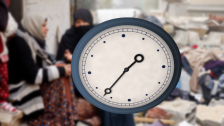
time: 1:37
